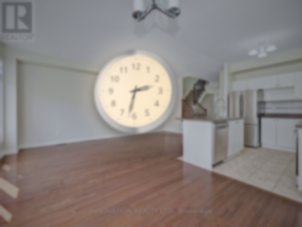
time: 2:32
